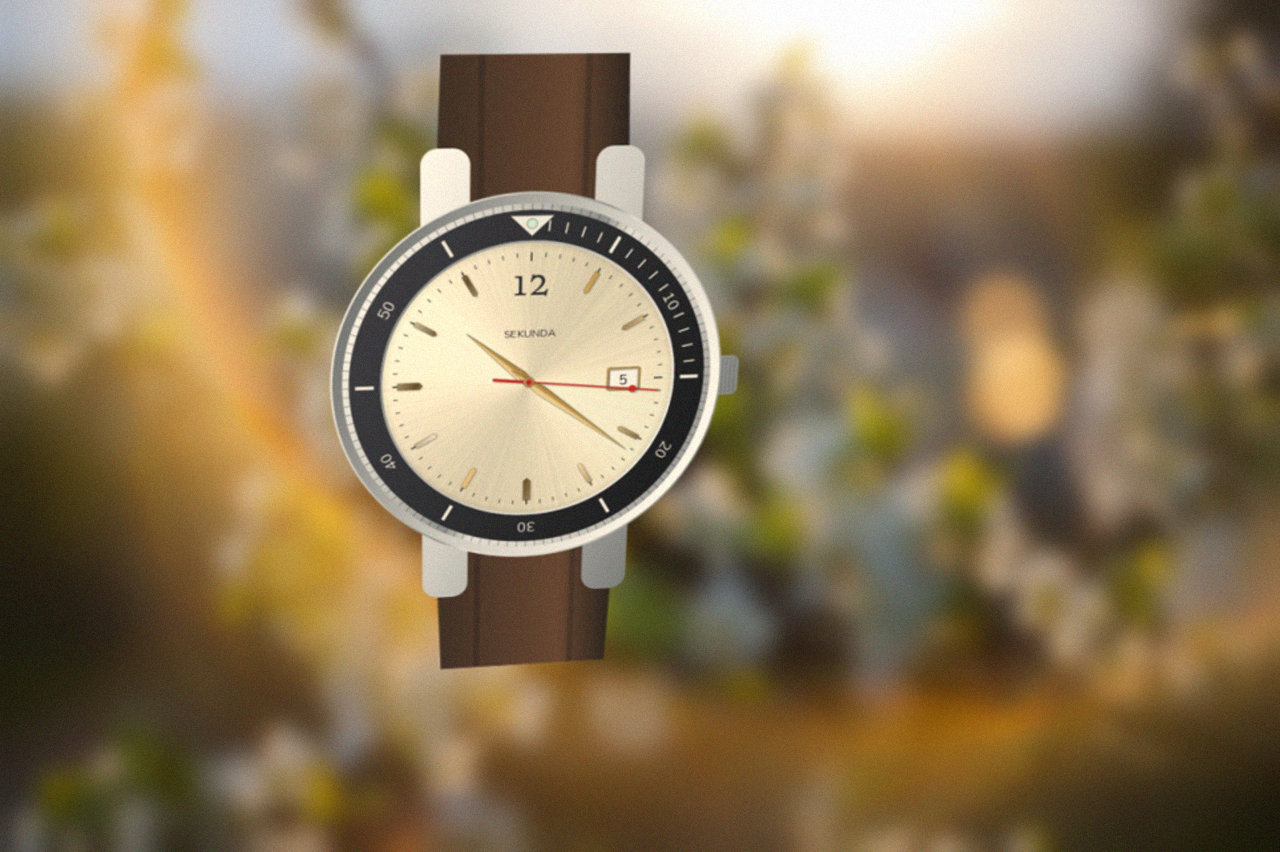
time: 10:21:16
